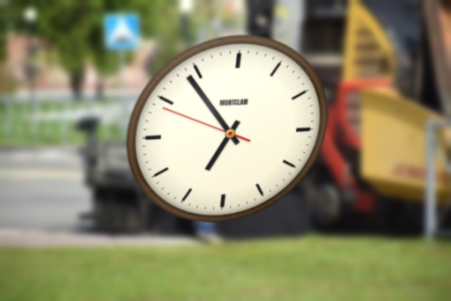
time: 6:53:49
